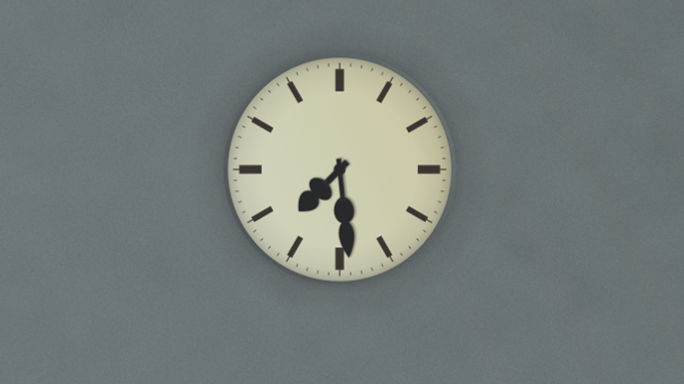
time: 7:29
